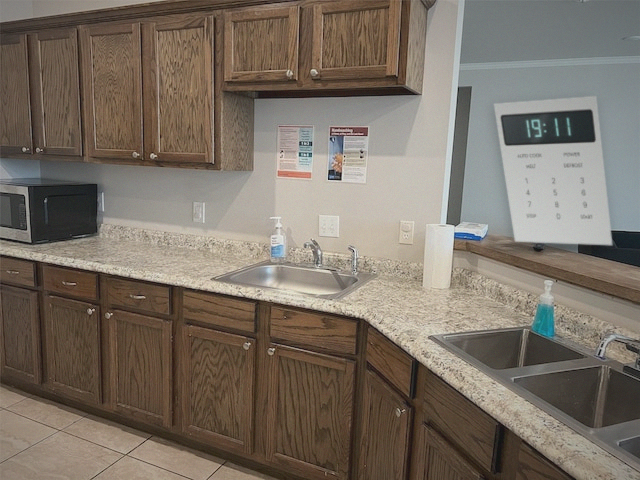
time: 19:11
